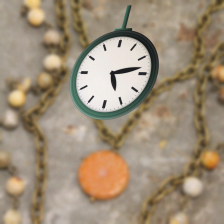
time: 5:13
